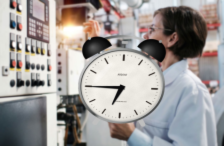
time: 6:45
